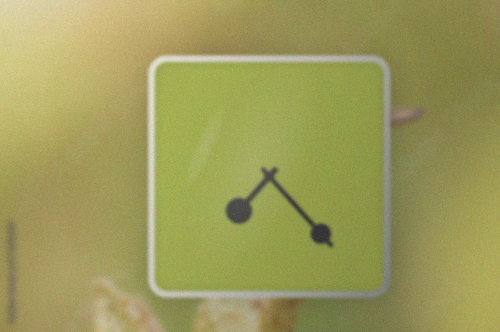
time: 7:23
